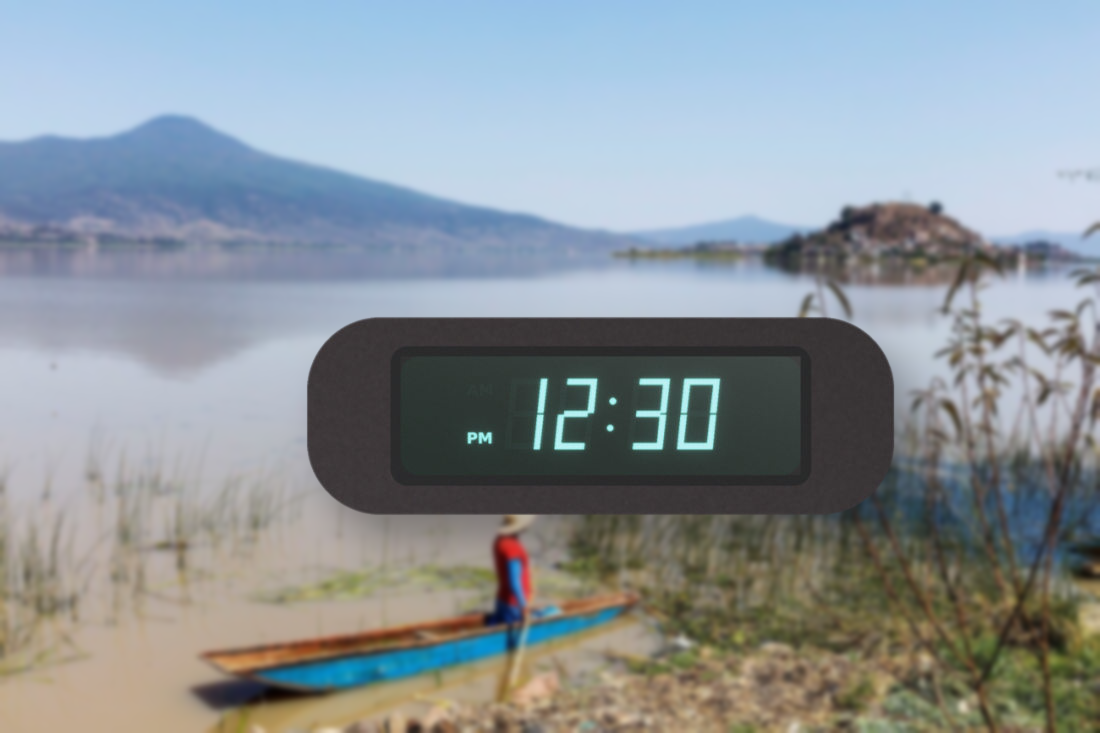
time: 12:30
